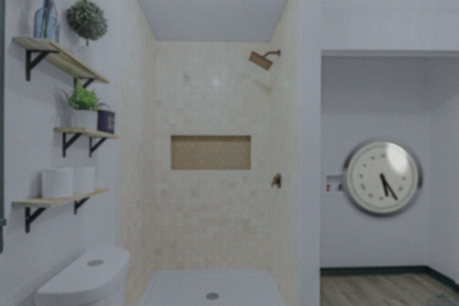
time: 5:24
